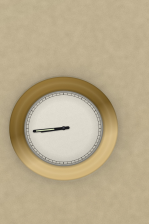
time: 8:44
